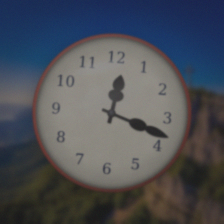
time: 12:18
